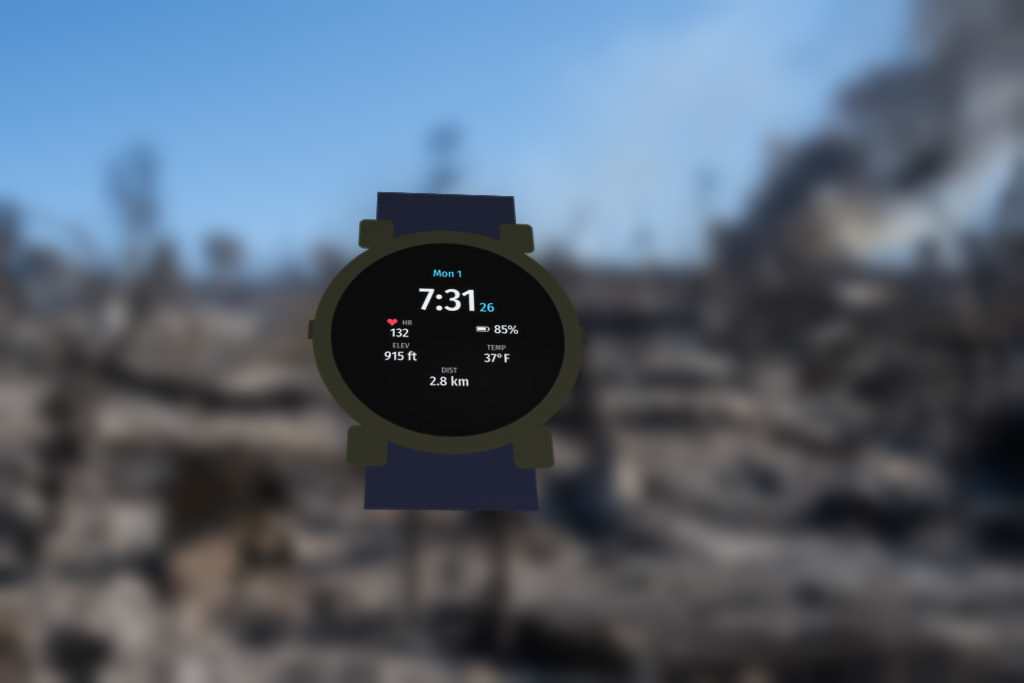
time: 7:31:26
